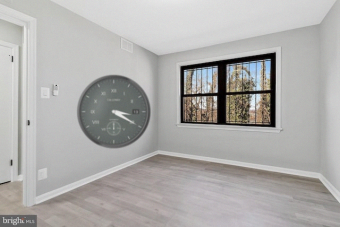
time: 3:20
